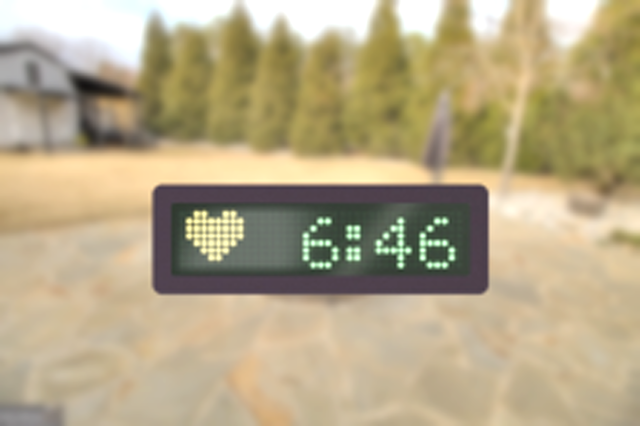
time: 6:46
